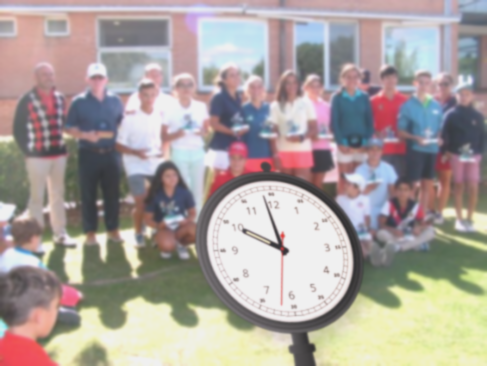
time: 9:58:32
